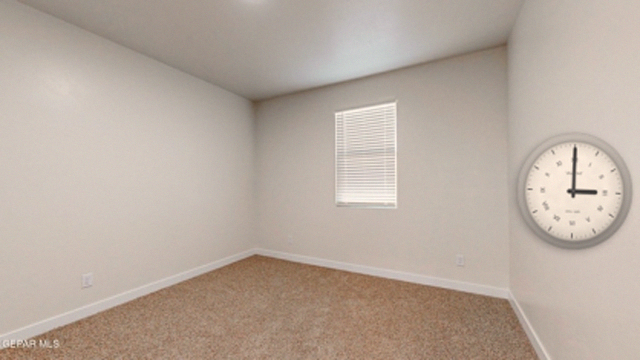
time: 3:00
